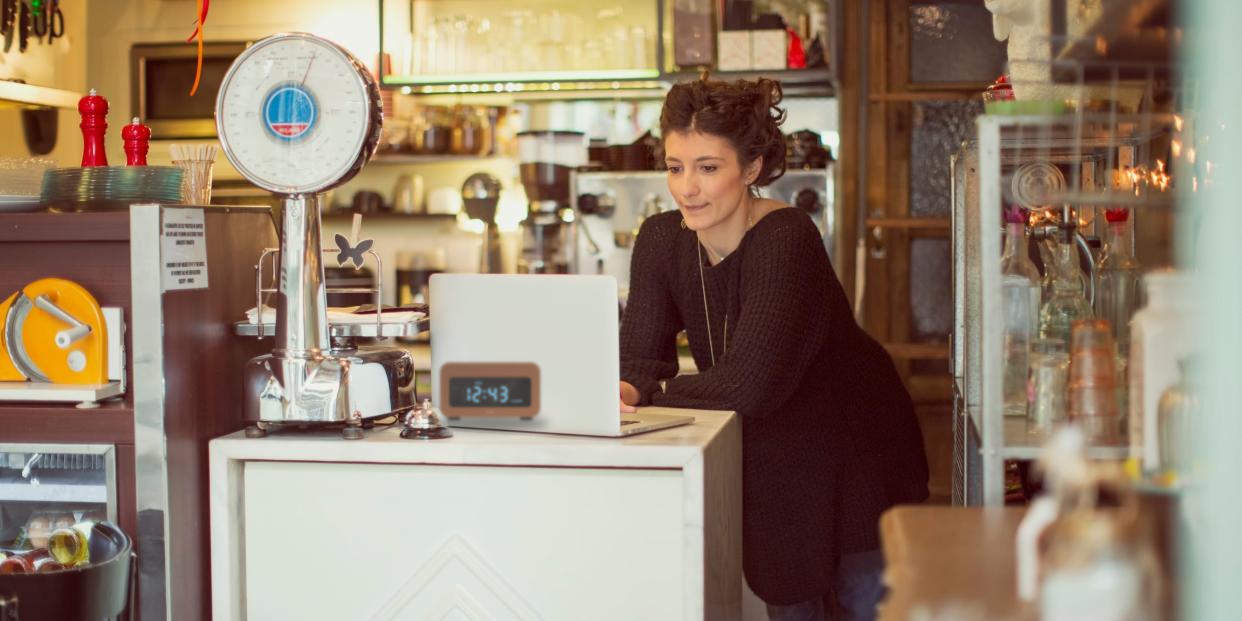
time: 12:43
